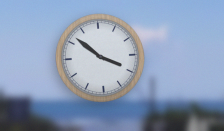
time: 3:52
